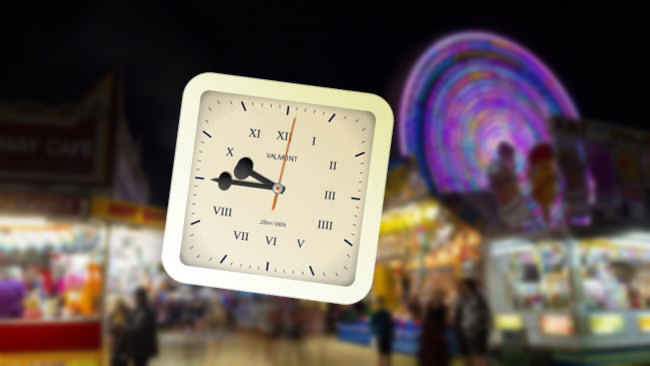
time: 9:45:01
